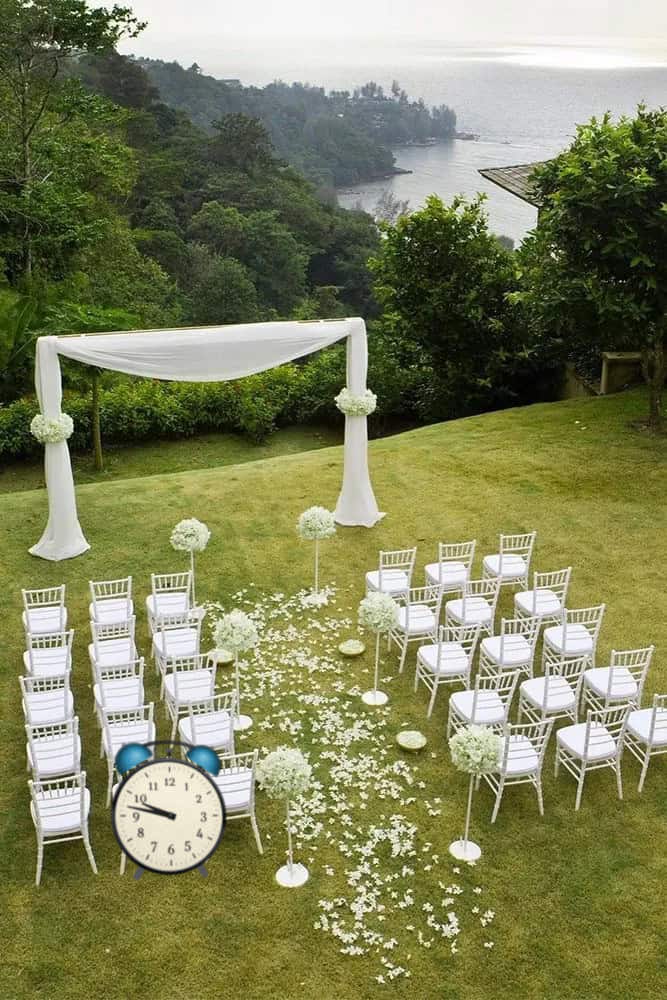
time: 9:47
